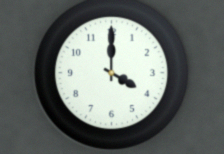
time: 4:00
